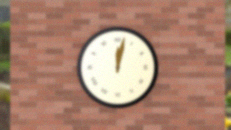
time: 12:02
